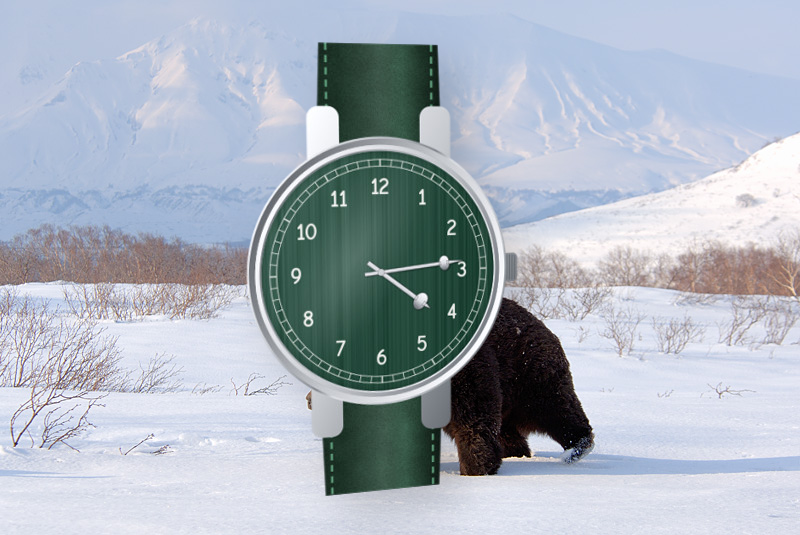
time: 4:14
